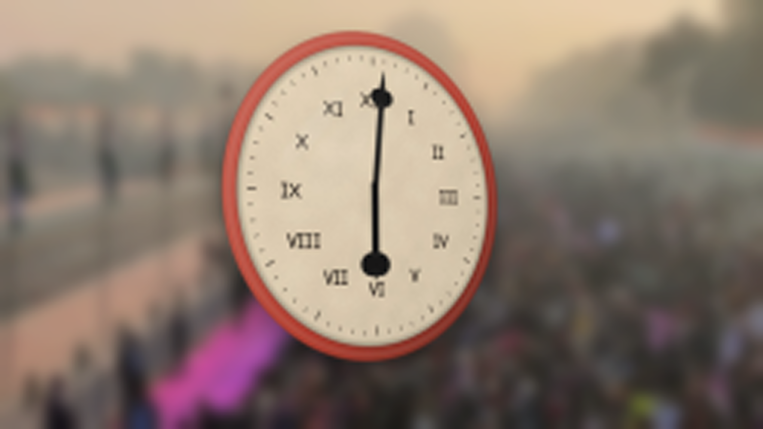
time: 6:01
